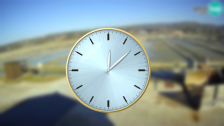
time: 12:08
